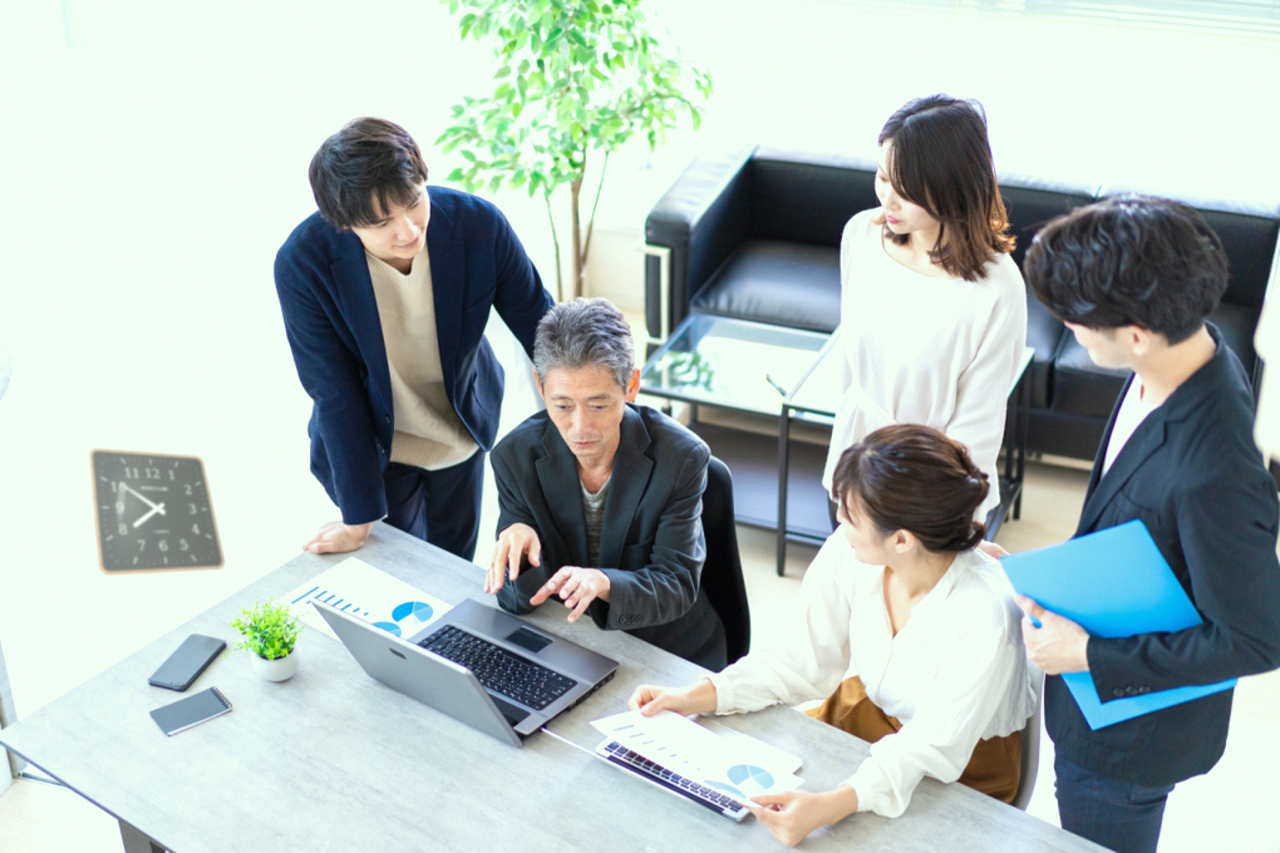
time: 7:51
